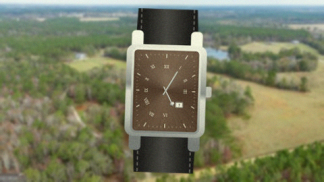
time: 5:05
